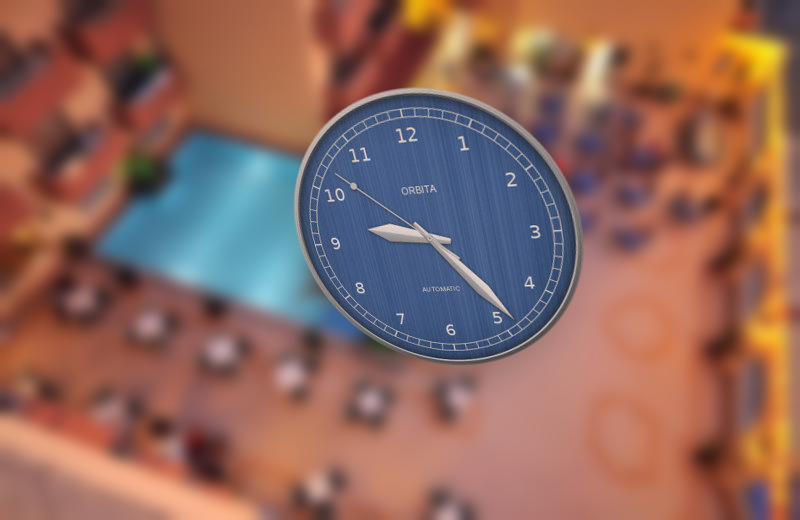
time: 9:23:52
